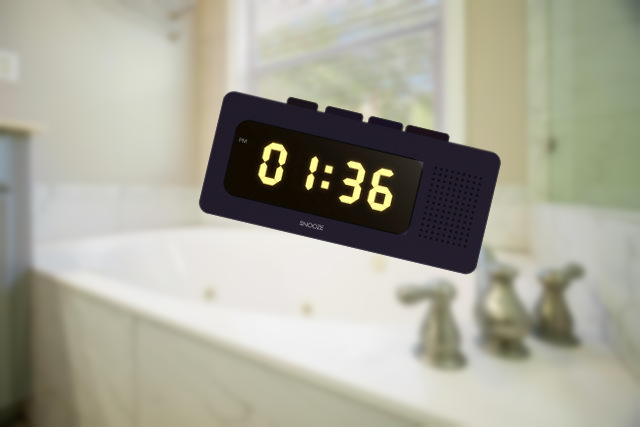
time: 1:36
